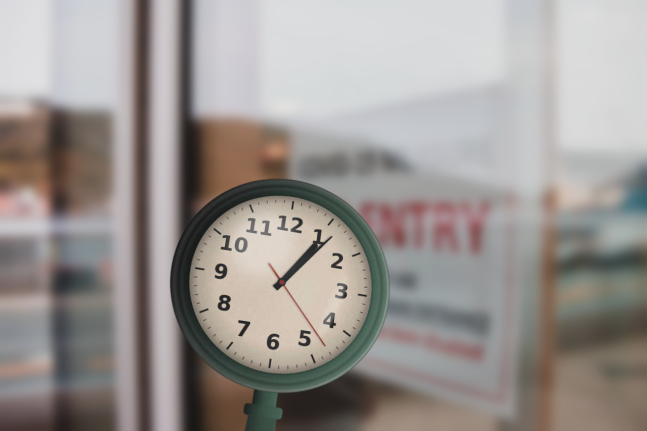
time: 1:06:23
